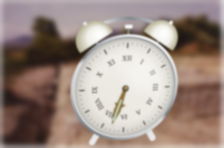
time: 6:33
